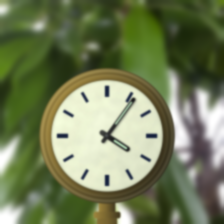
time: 4:06
